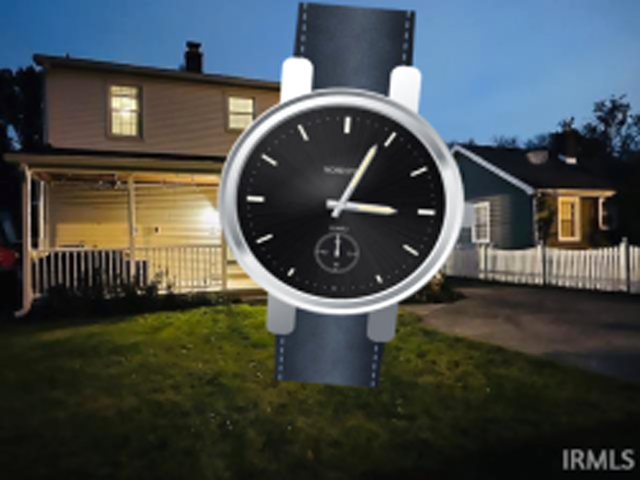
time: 3:04
